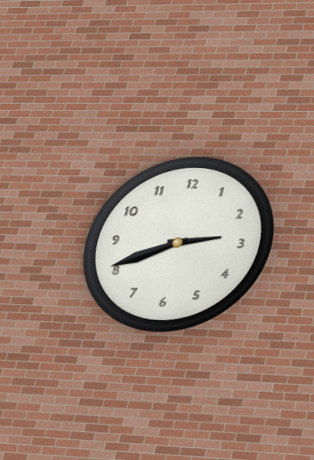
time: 2:41
